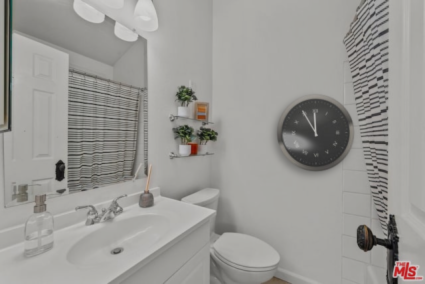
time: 11:55
